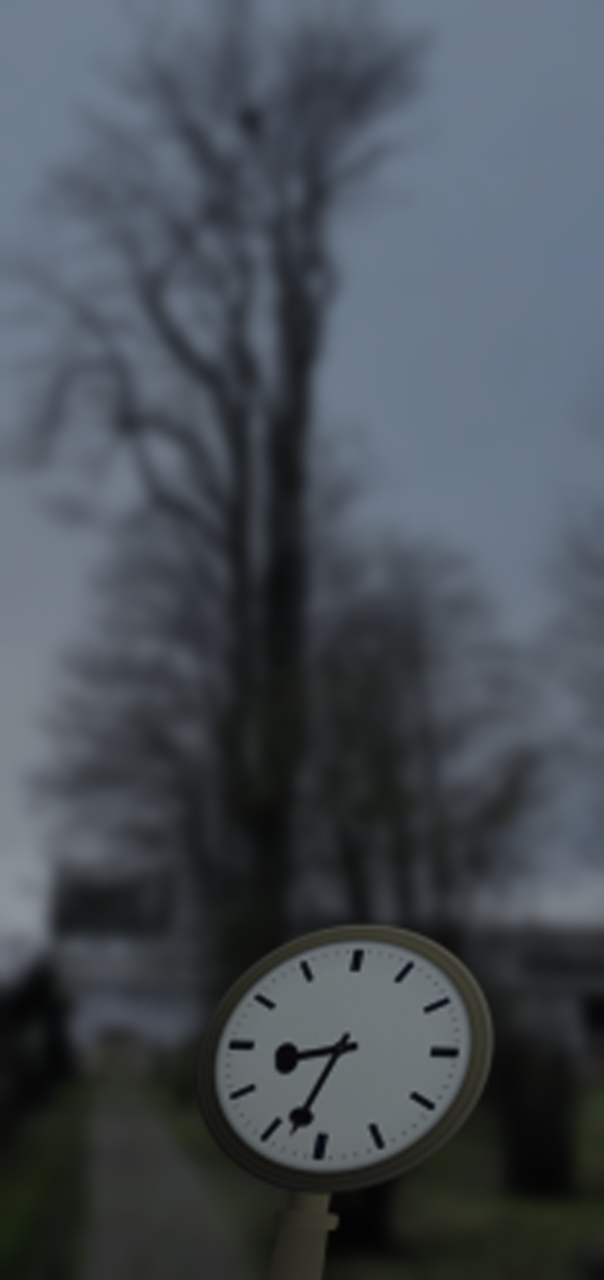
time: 8:33
